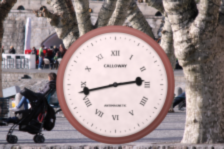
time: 2:43
